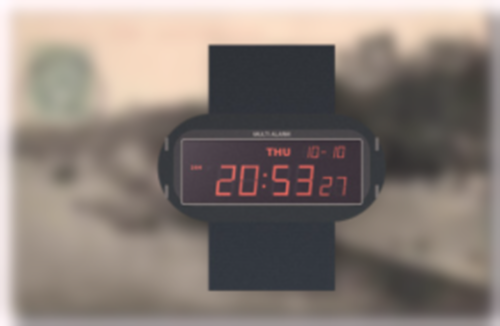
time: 20:53:27
